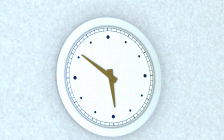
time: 5:51
